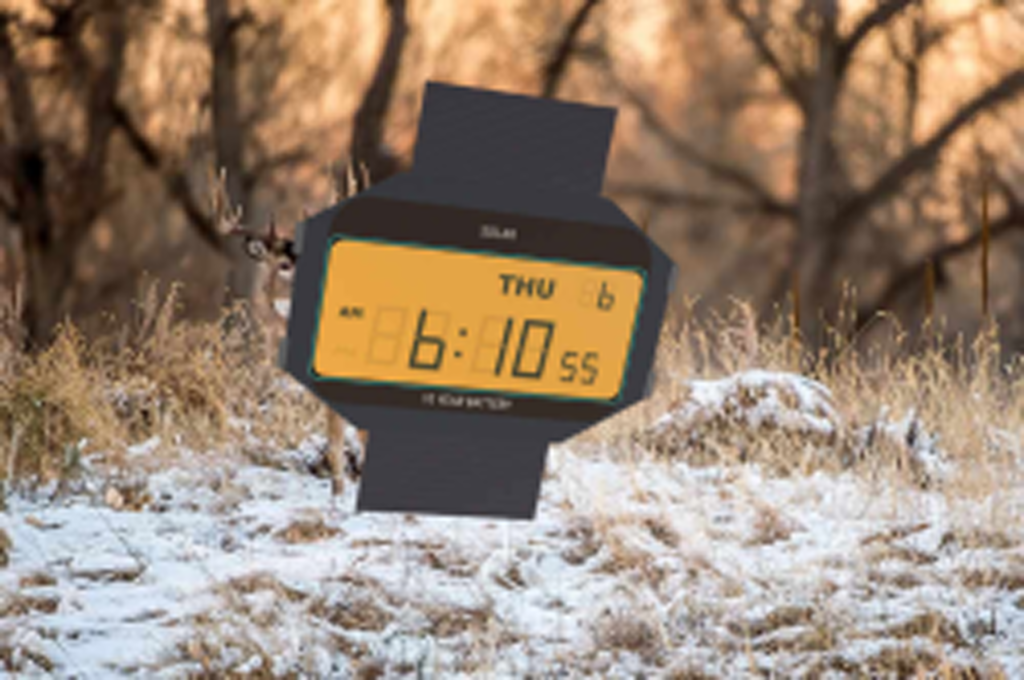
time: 6:10:55
